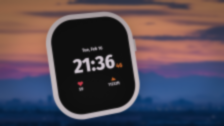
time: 21:36
